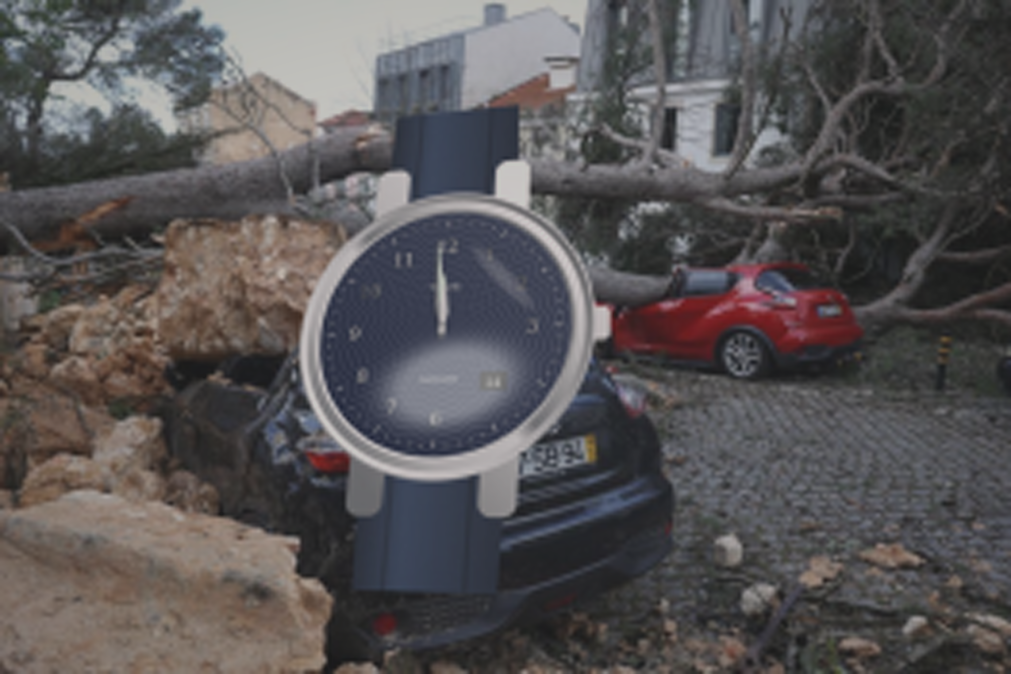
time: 11:59
